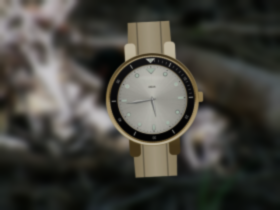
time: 5:44
